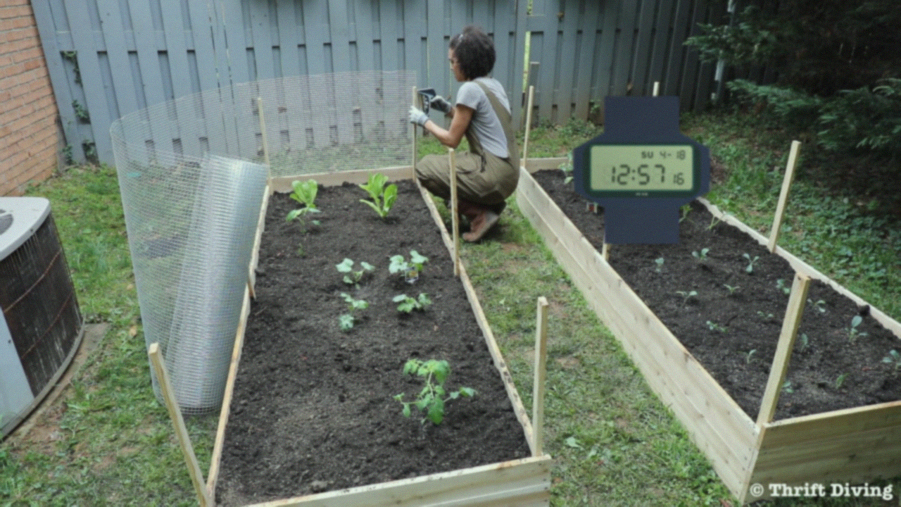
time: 12:57:16
